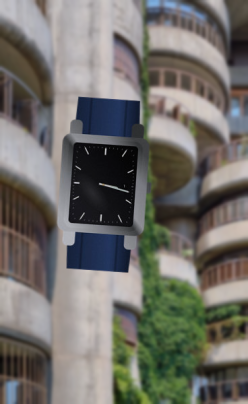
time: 3:17
